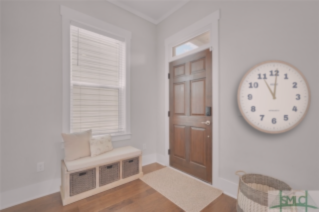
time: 11:01
